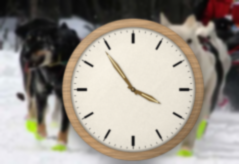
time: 3:54
